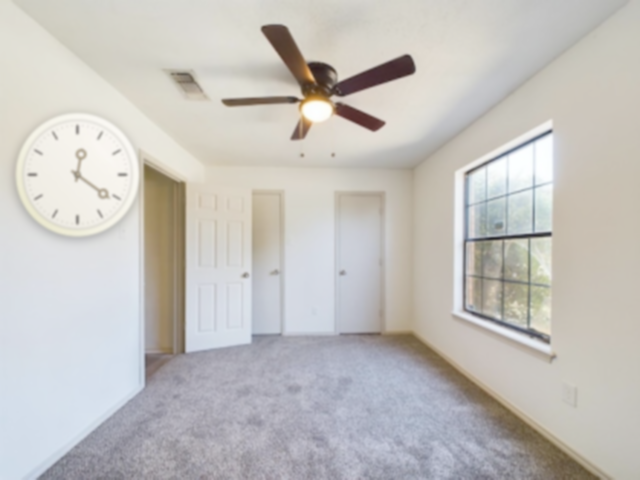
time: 12:21
